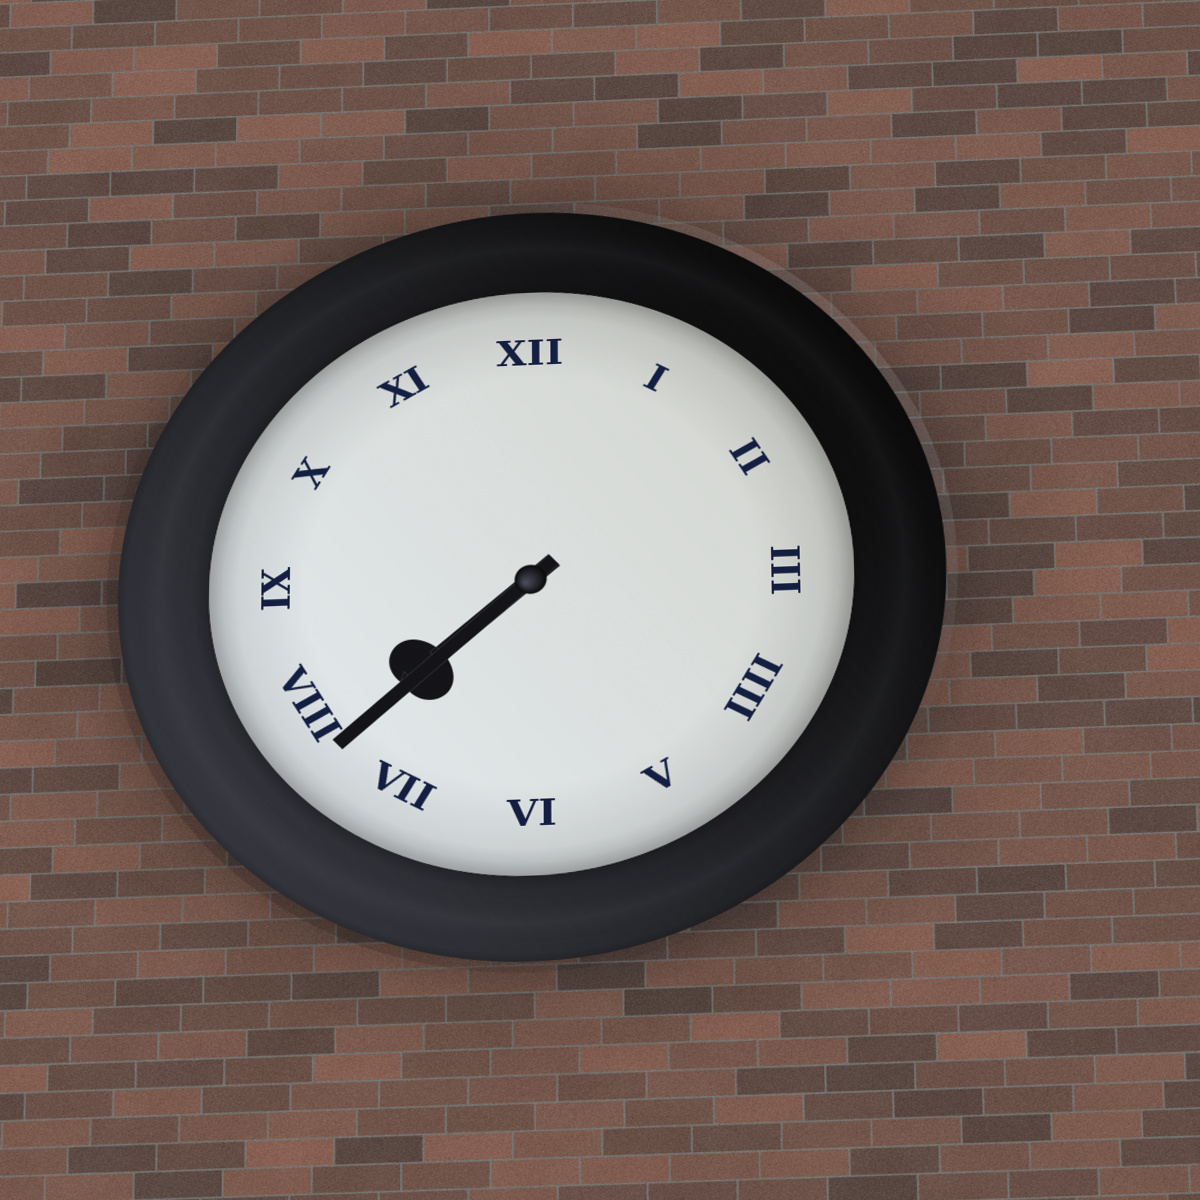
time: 7:38
